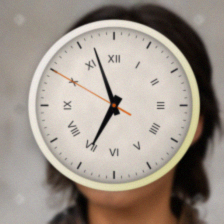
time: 6:56:50
